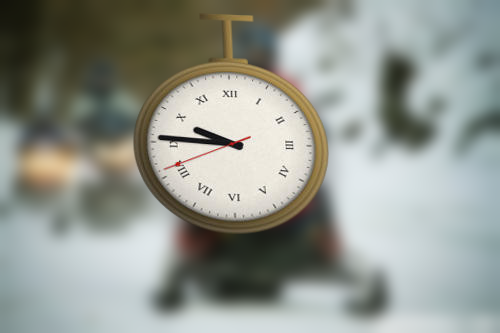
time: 9:45:41
